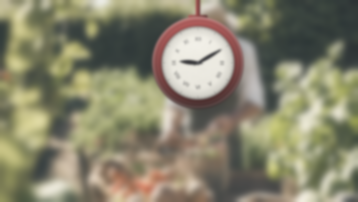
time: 9:10
